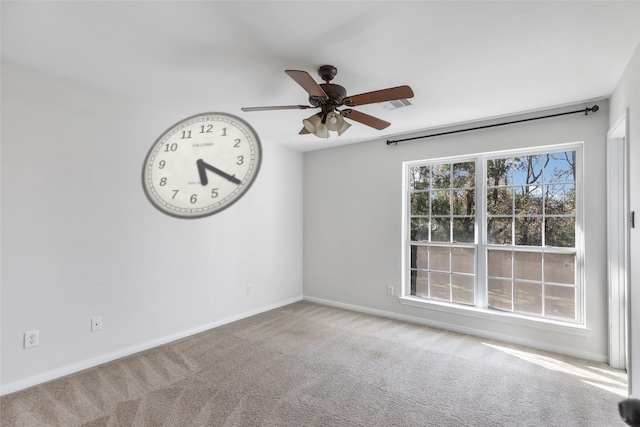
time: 5:20
